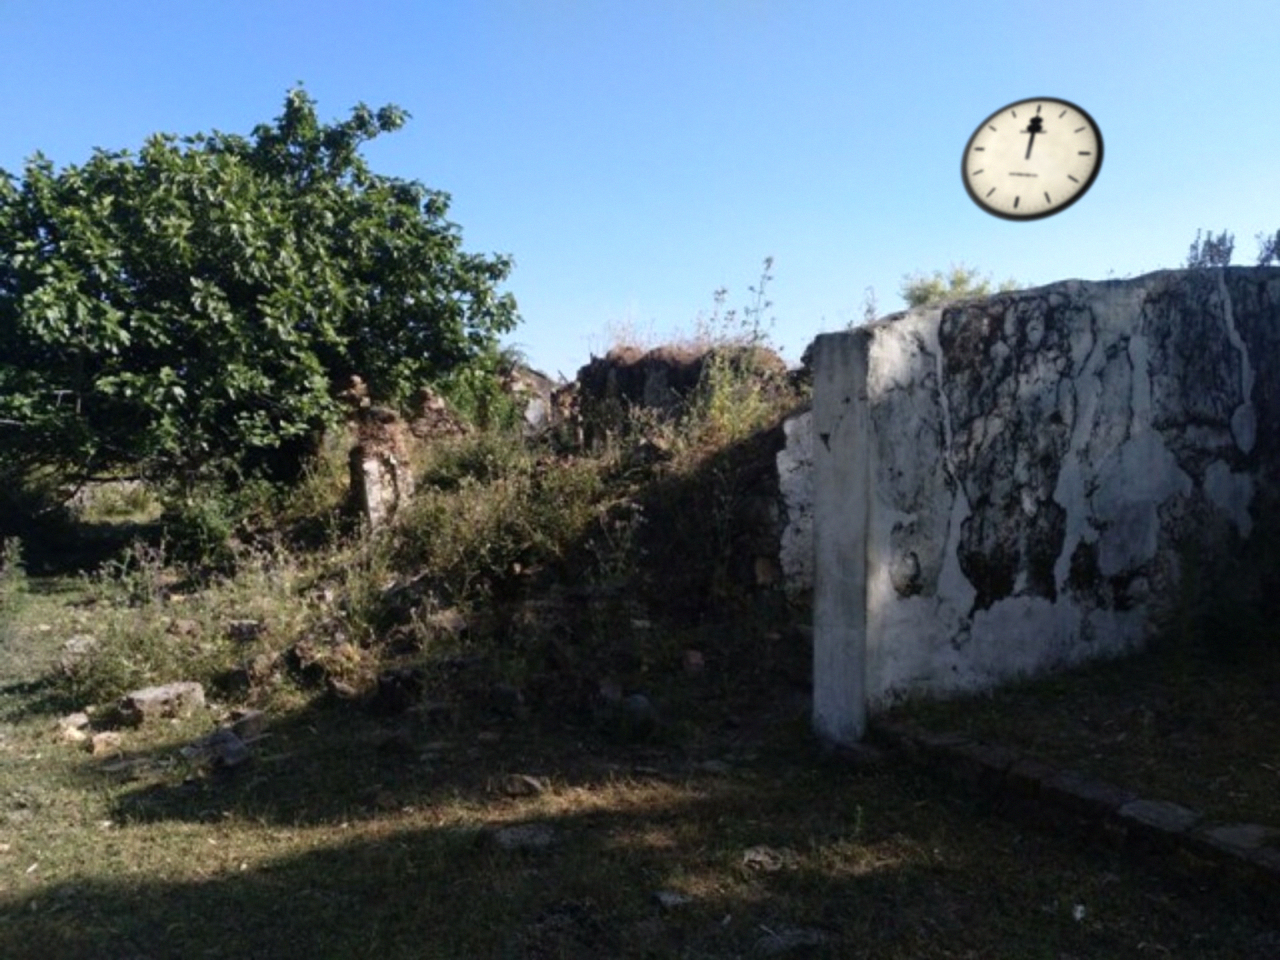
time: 12:00
